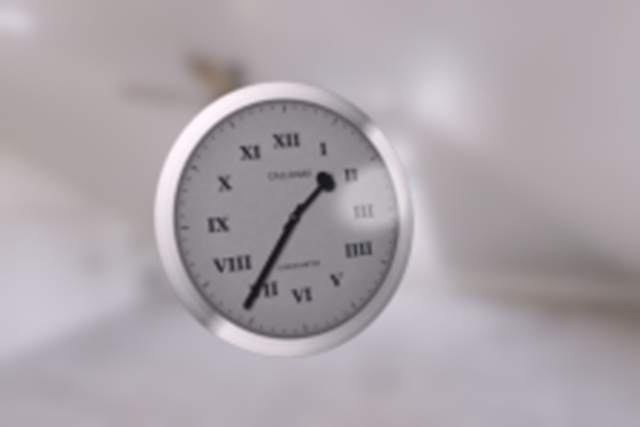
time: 1:36
